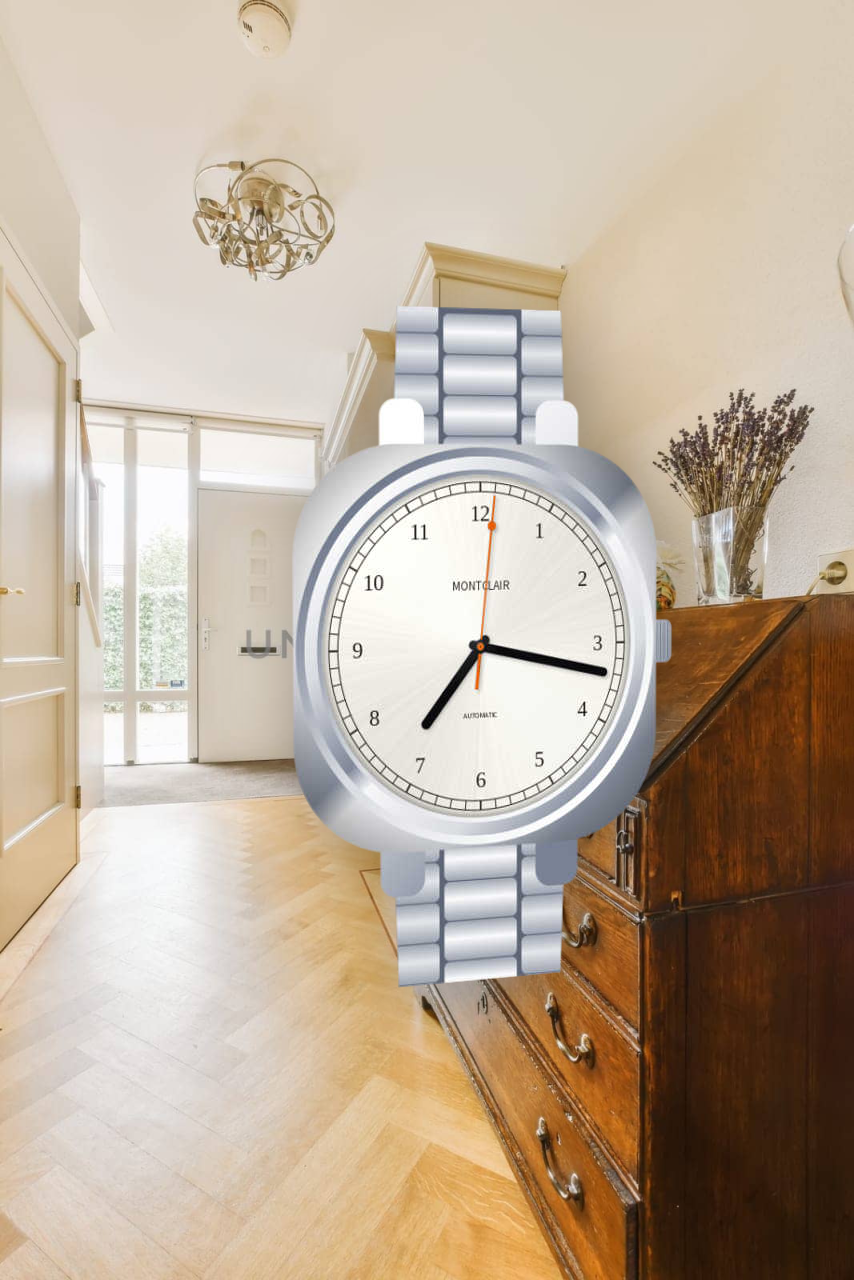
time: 7:17:01
